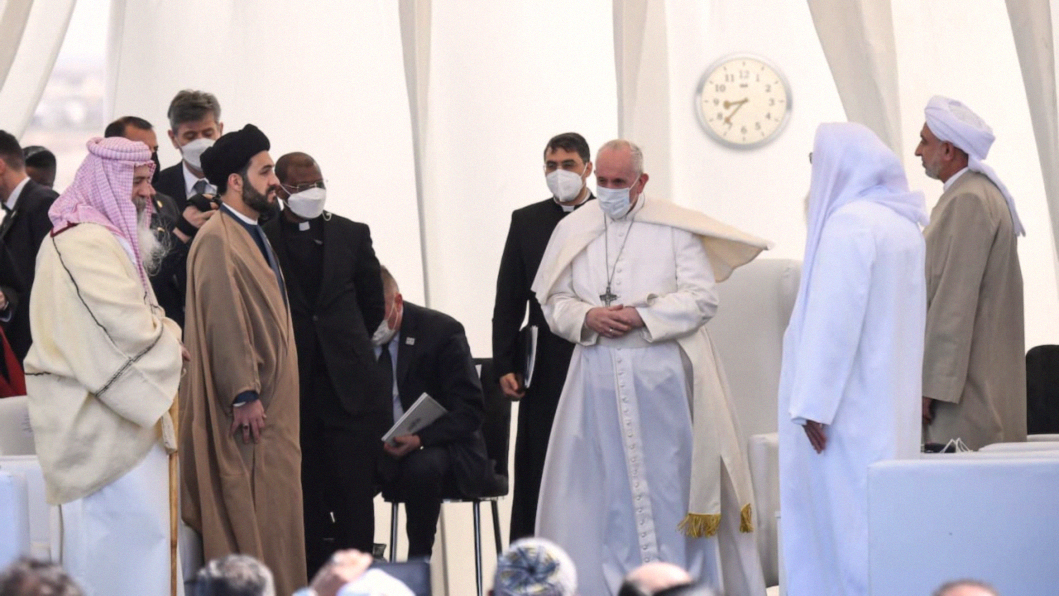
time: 8:37
